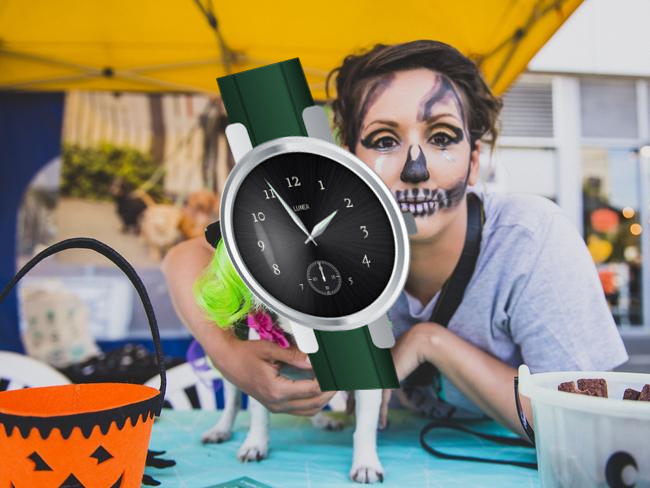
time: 1:56
